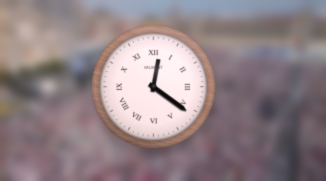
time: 12:21
